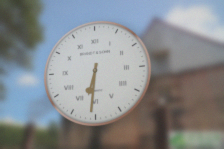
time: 6:31
